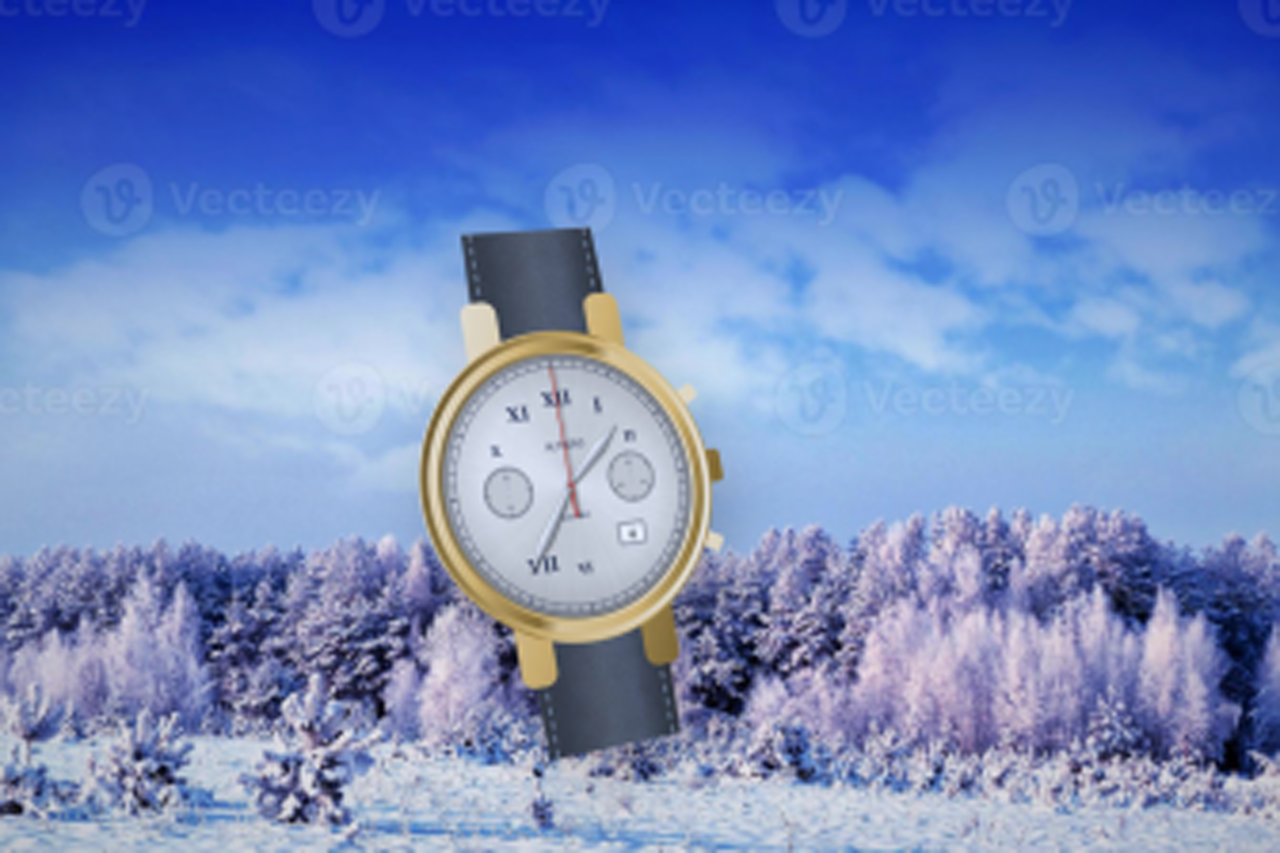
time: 1:36
